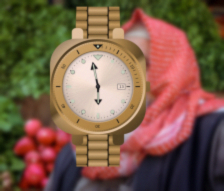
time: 5:58
